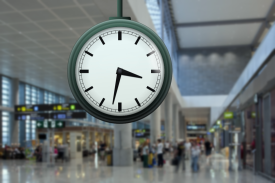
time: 3:32
